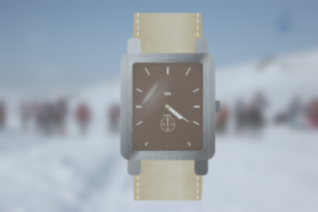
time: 4:21
